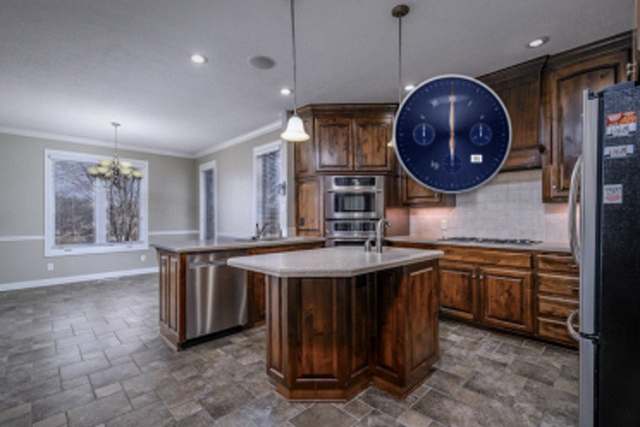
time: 6:00
